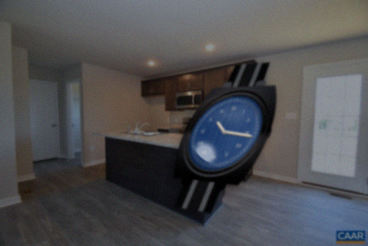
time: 10:16
